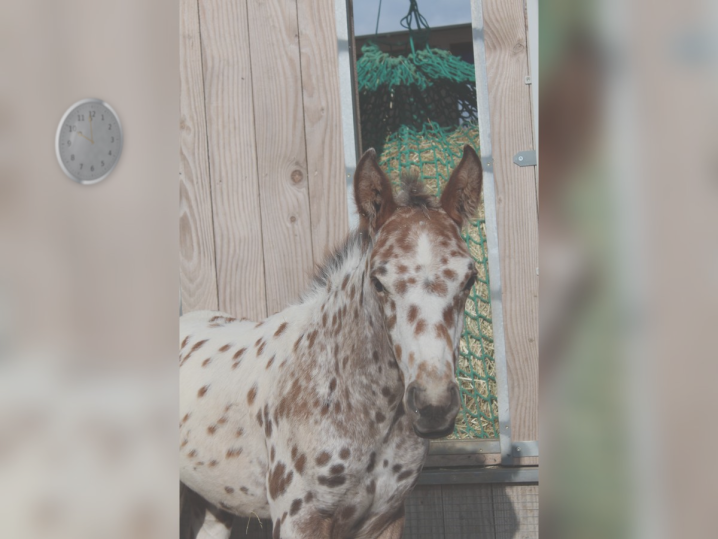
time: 9:59
